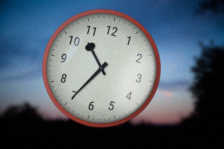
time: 10:35
